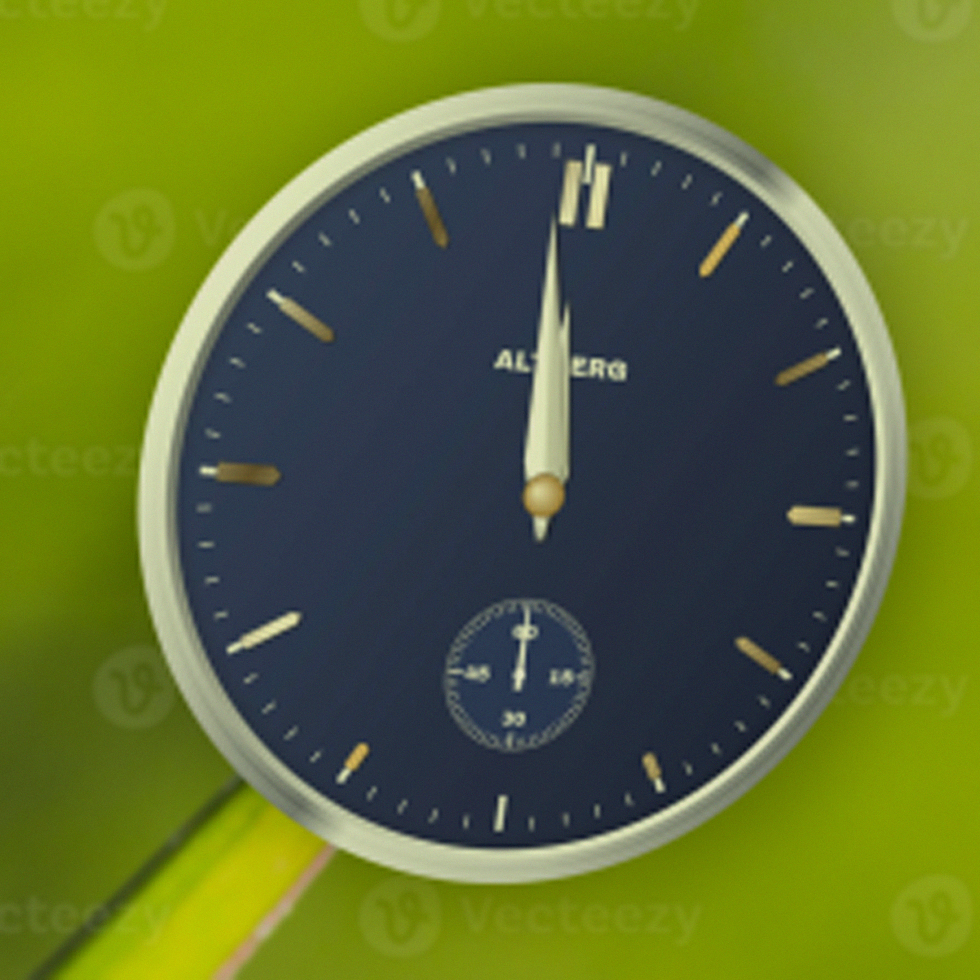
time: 11:59
